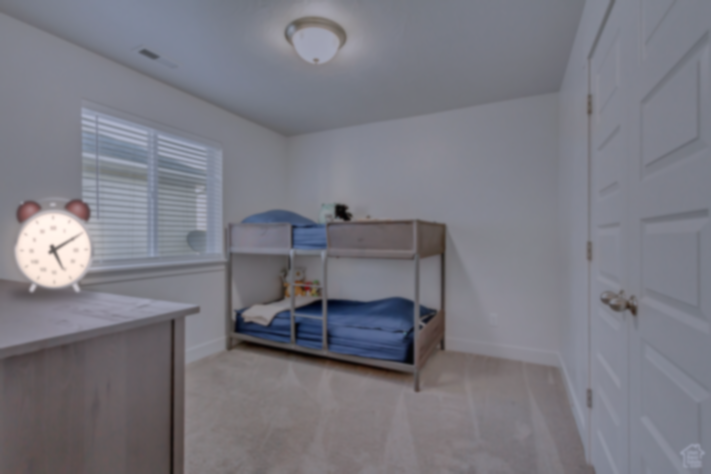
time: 5:10
